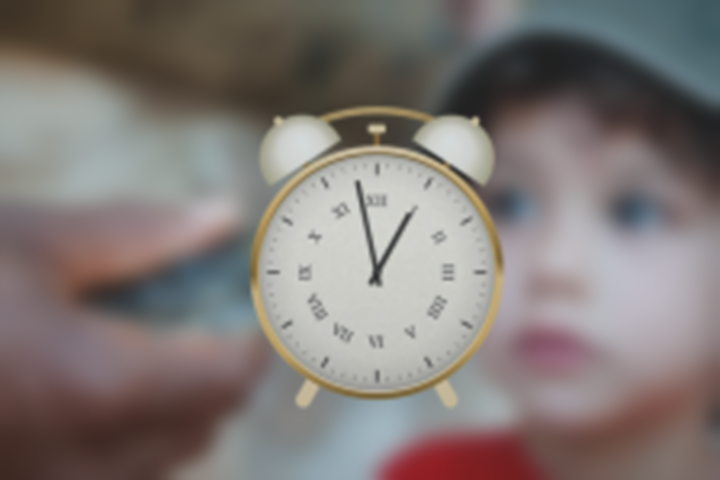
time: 12:58
